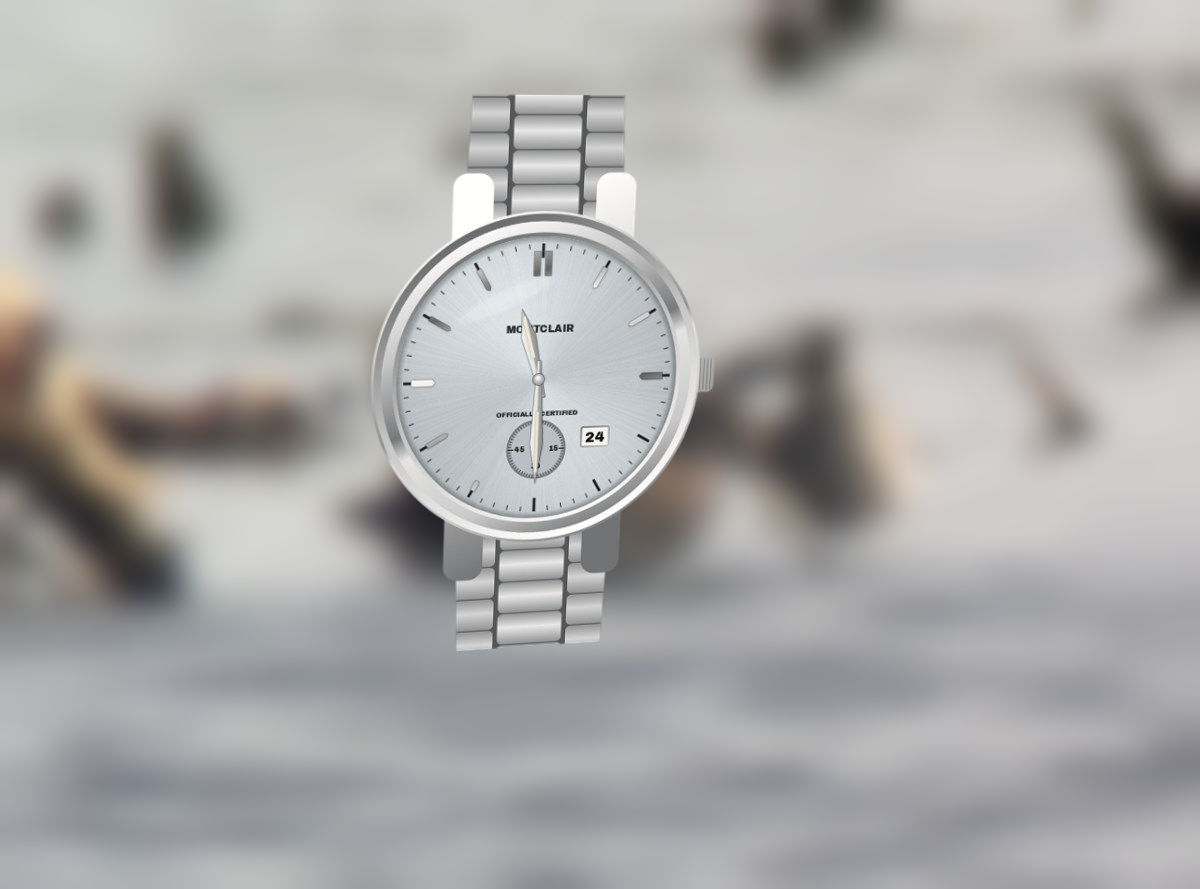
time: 11:30
